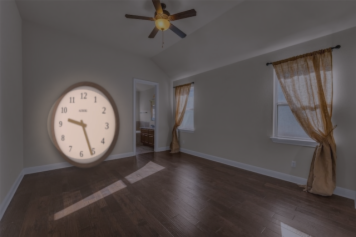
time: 9:26
